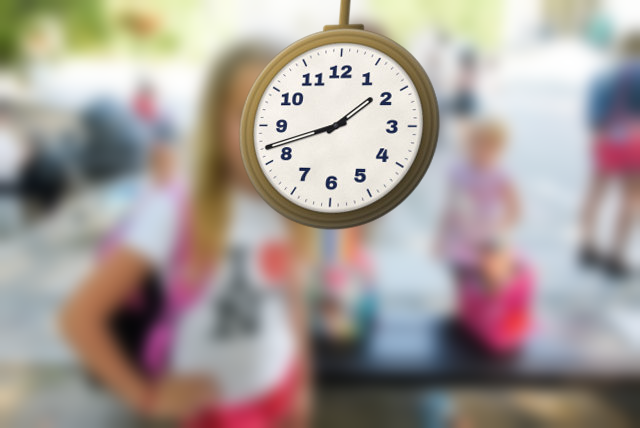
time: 1:42
